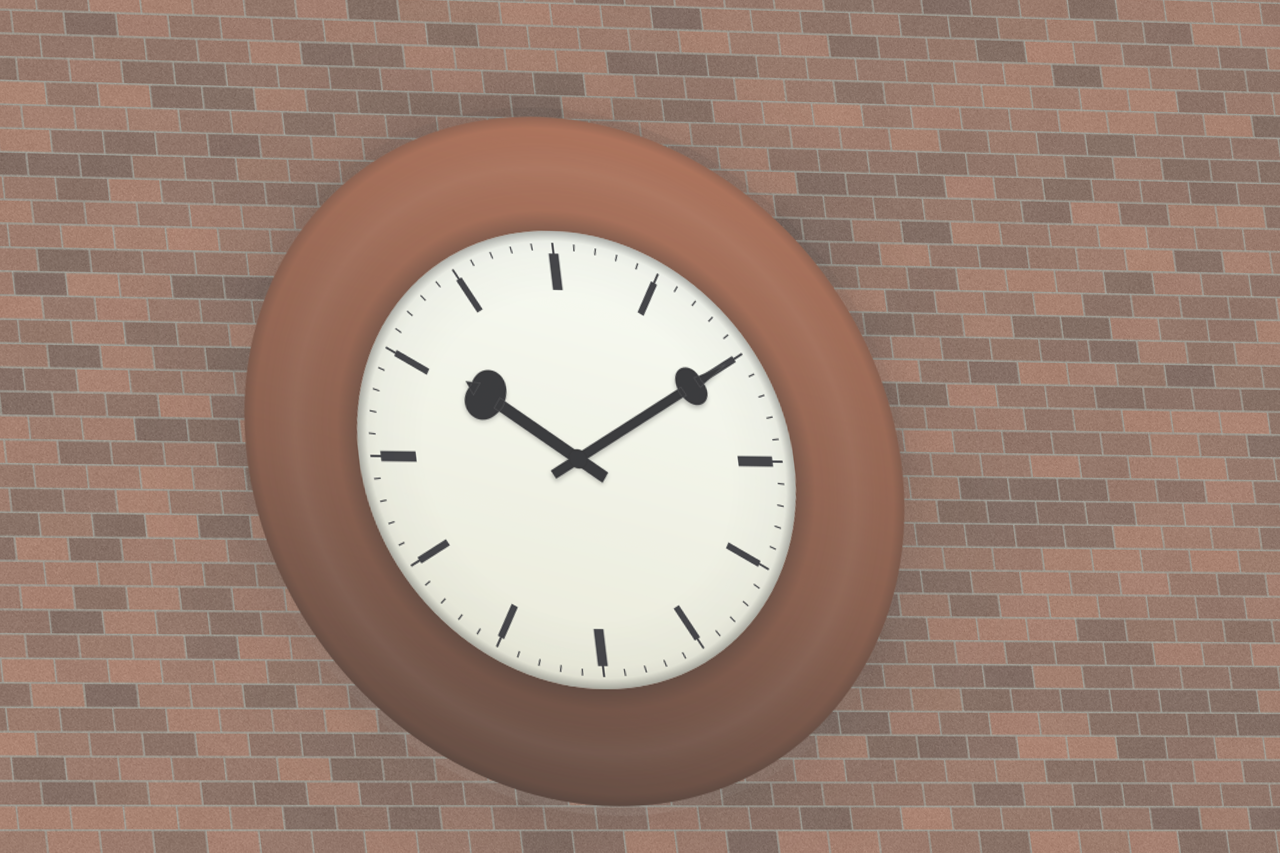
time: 10:10
